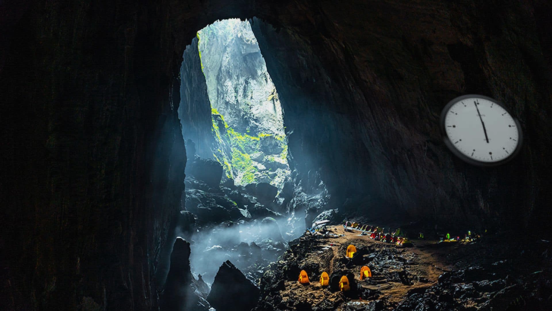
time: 5:59
